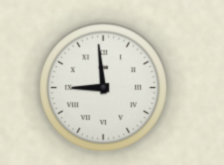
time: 8:59
